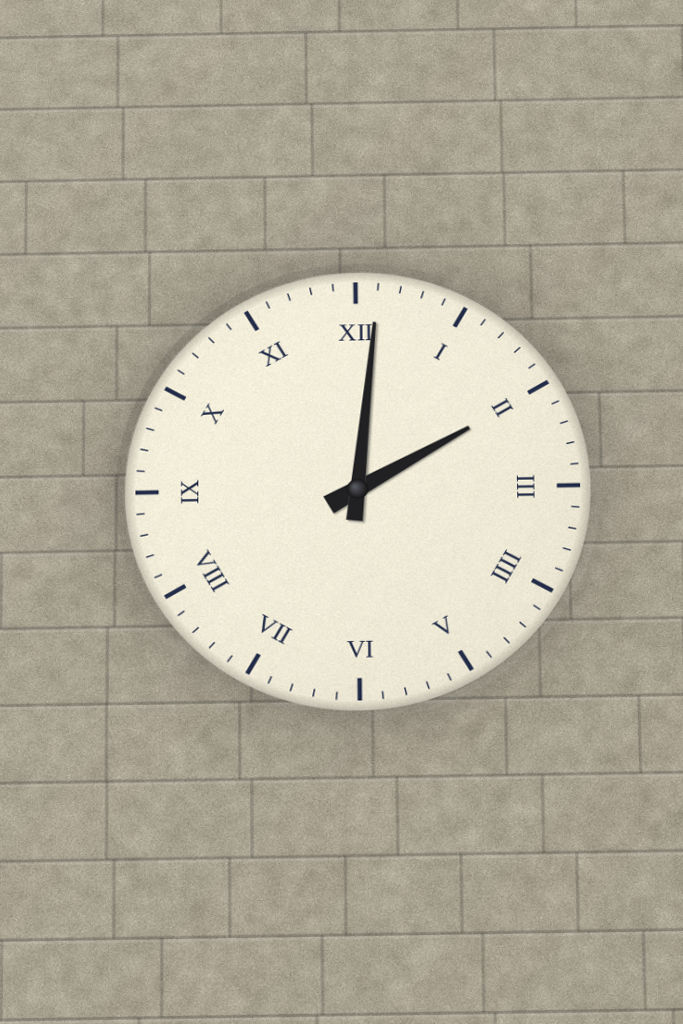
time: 2:01
